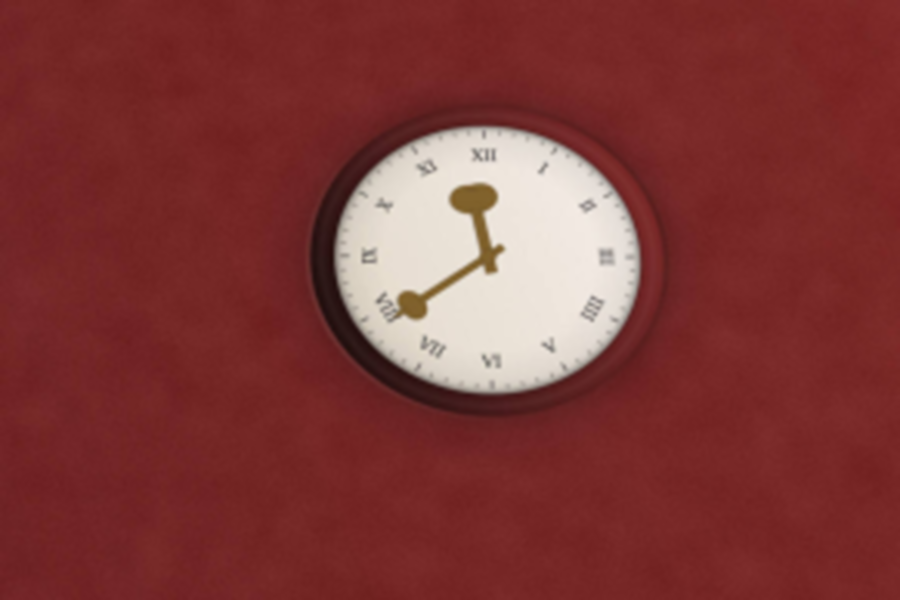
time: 11:39
